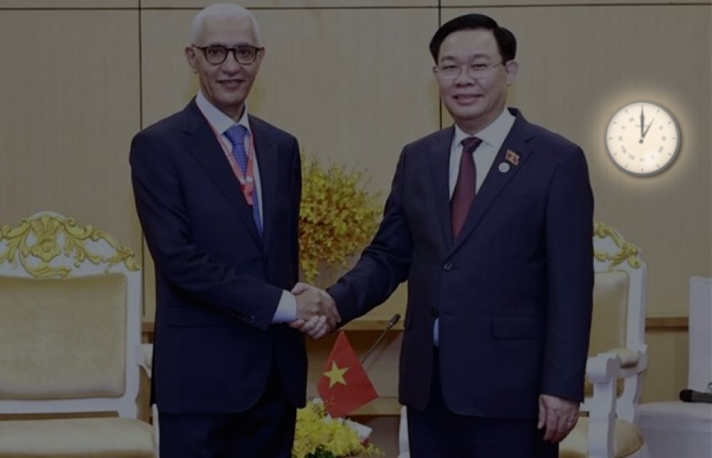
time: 1:00
